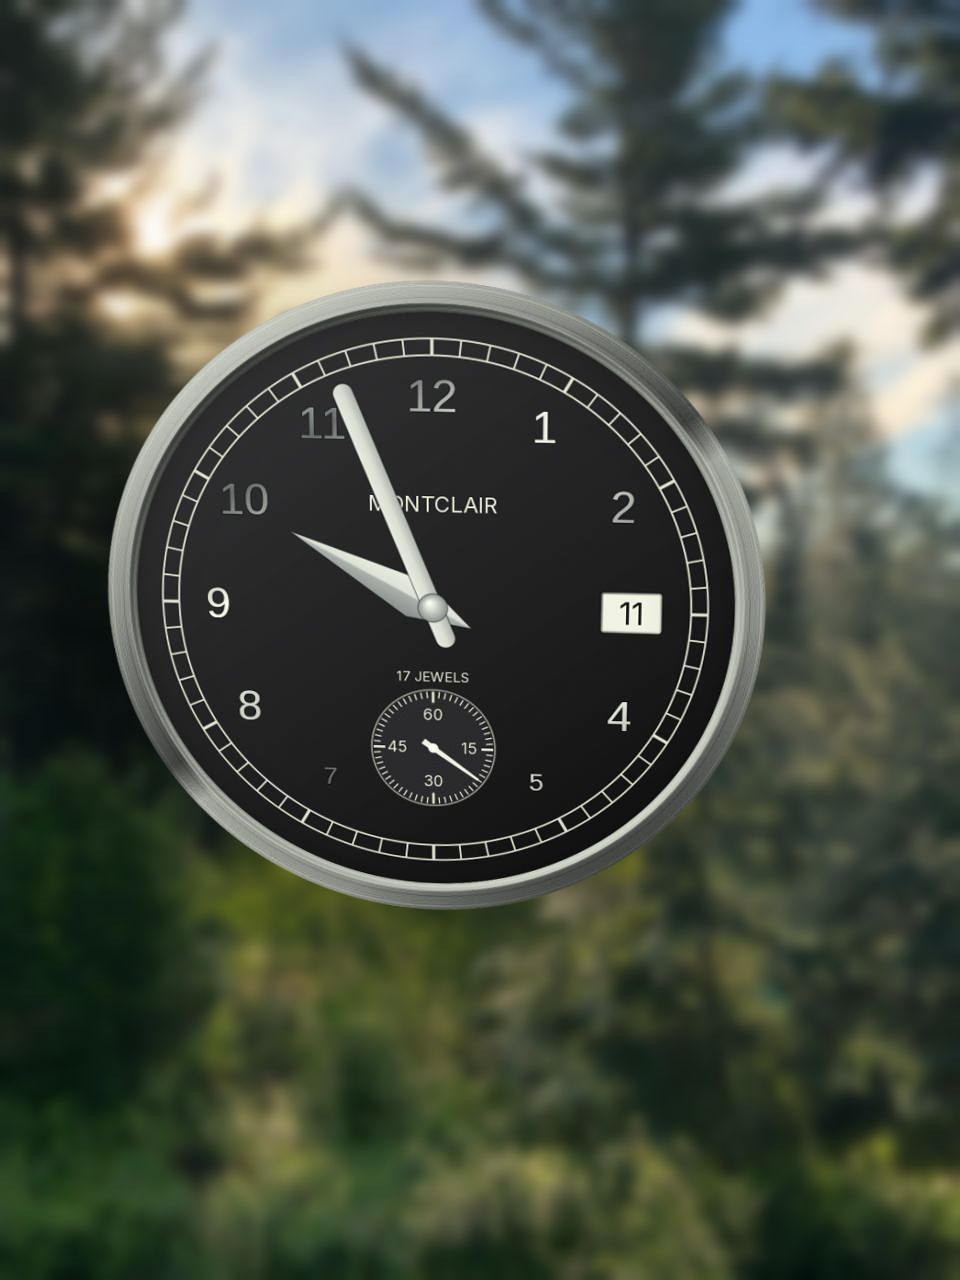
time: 9:56:21
